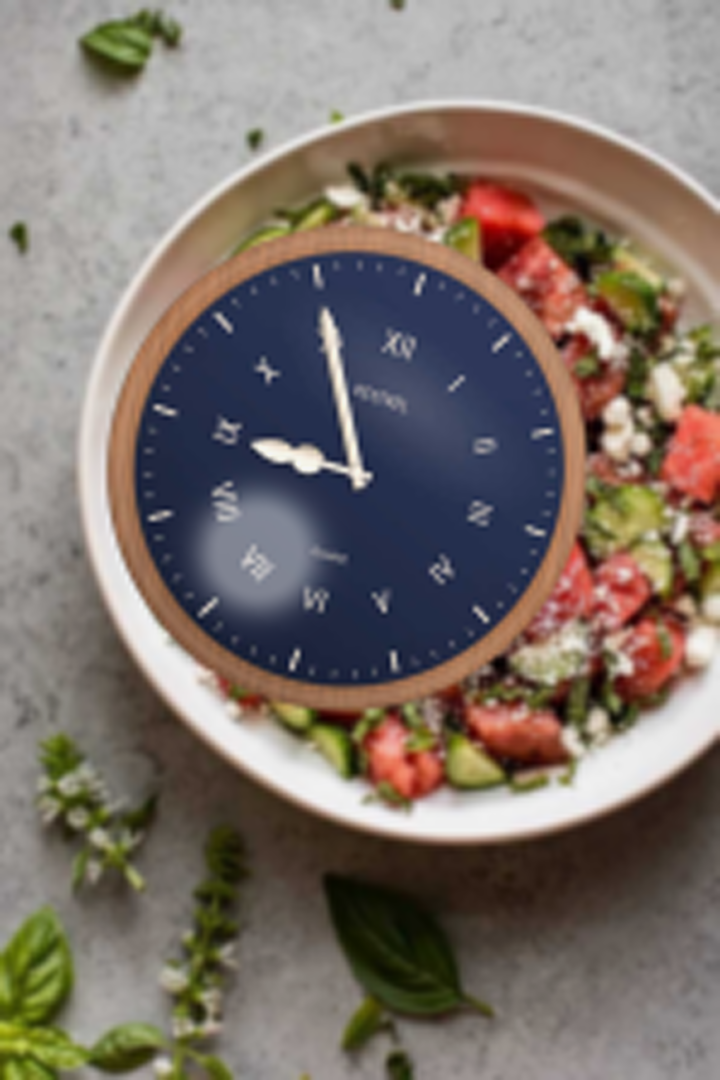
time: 8:55
